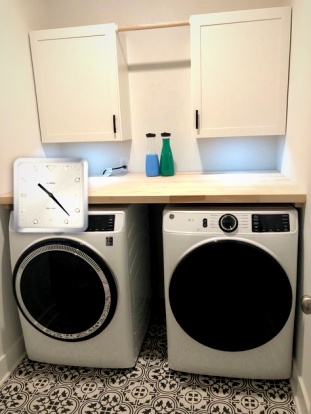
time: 10:23
